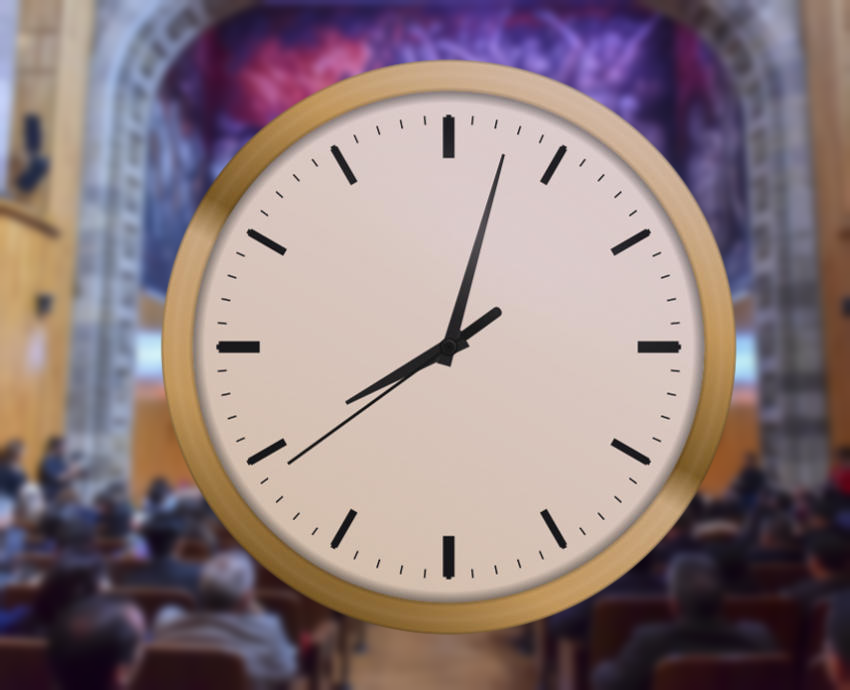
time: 8:02:39
